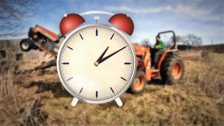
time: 1:10
